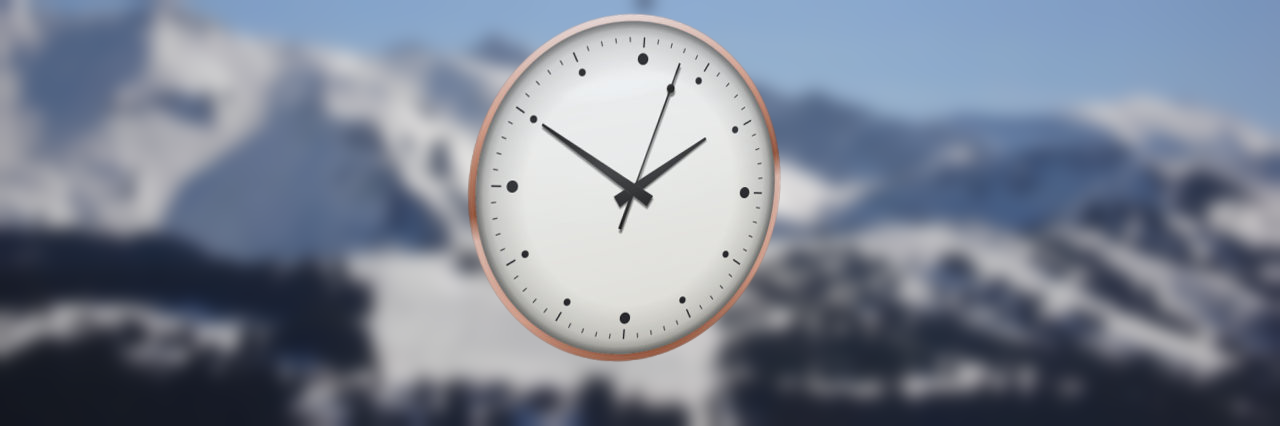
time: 1:50:03
